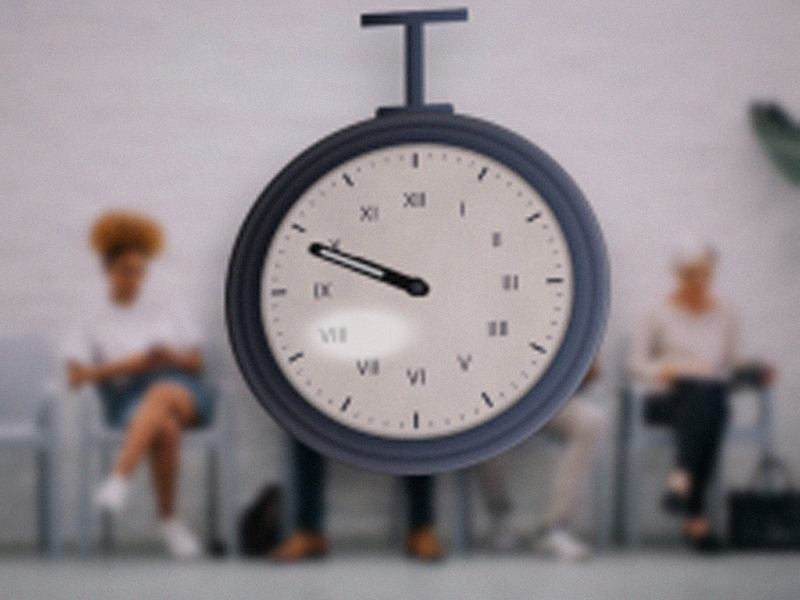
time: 9:49
